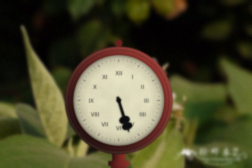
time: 5:27
